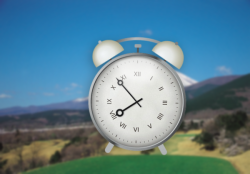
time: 7:53
